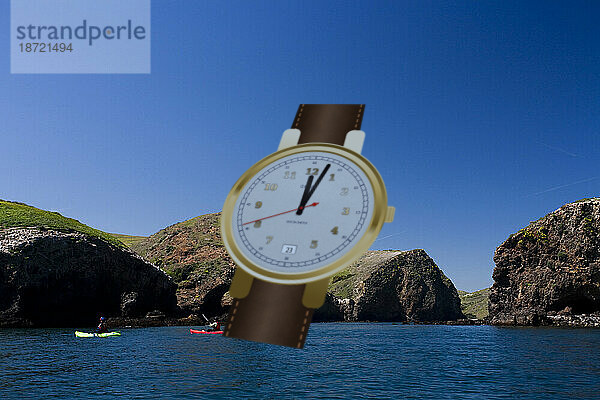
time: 12:02:41
